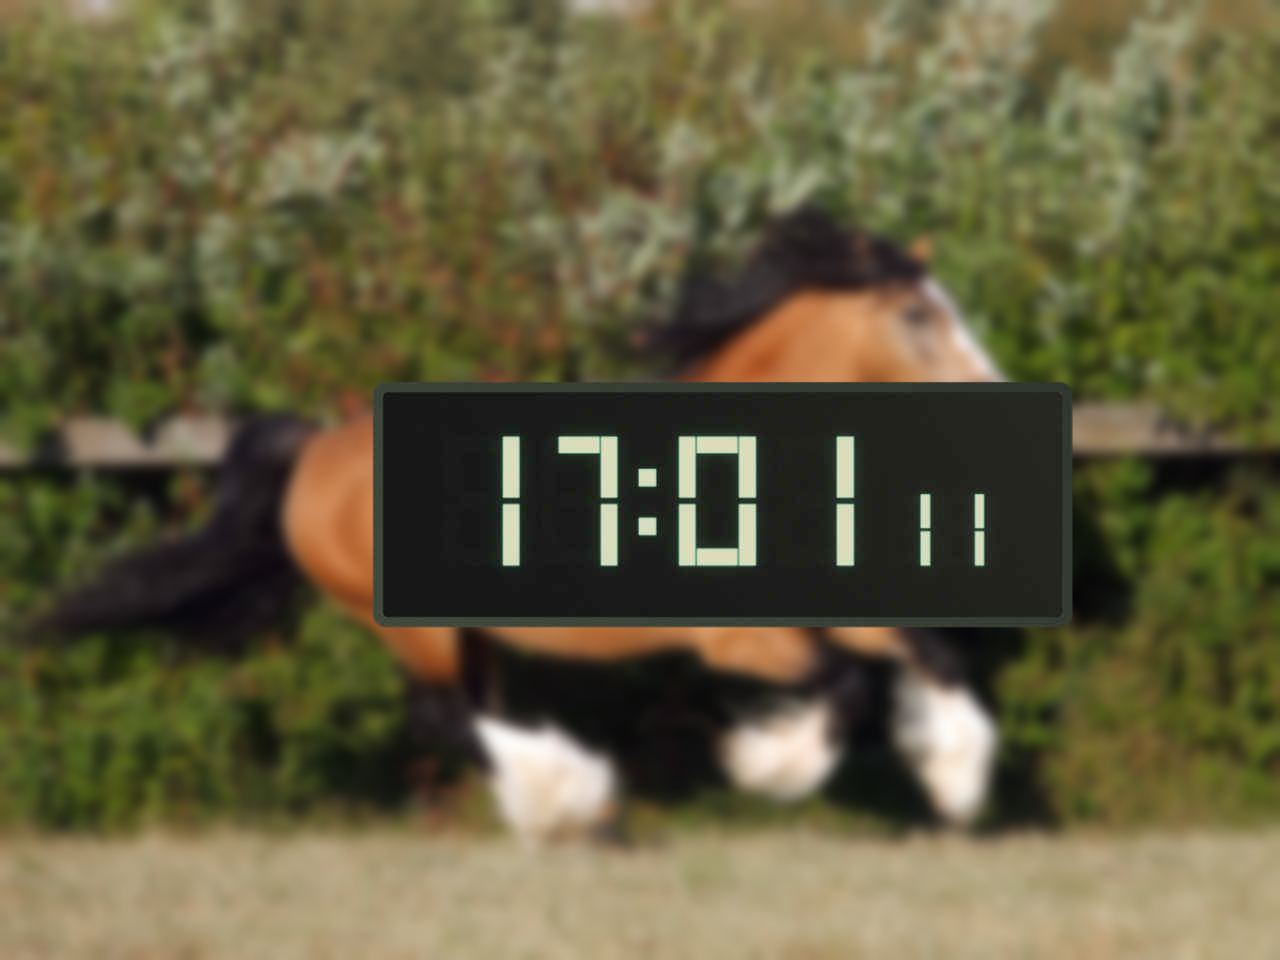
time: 17:01:11
